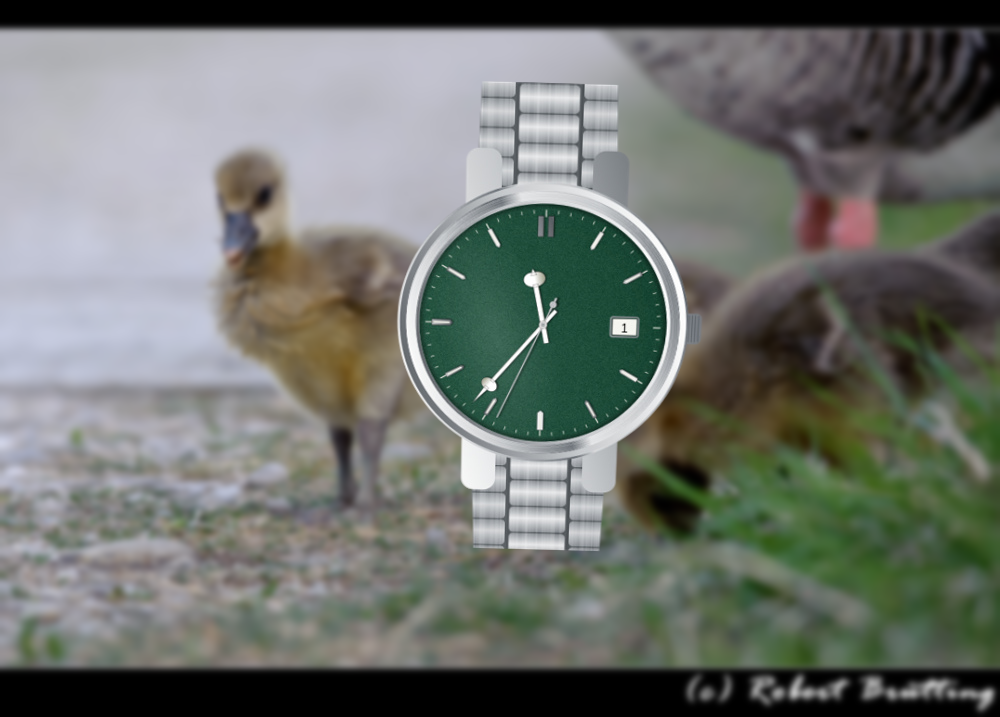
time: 11:36:34
